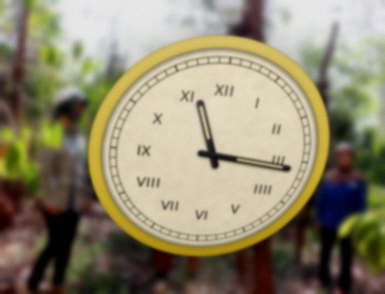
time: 11:16
